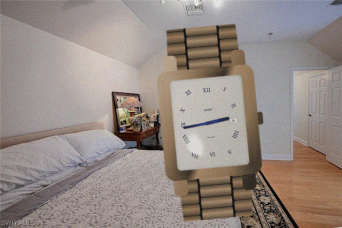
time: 2:44
